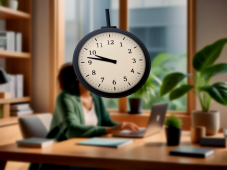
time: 9:47
